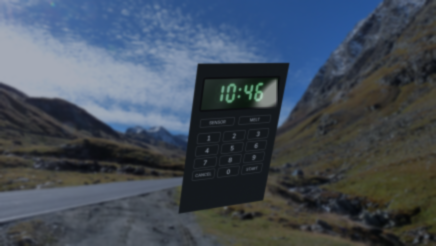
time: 10:46
